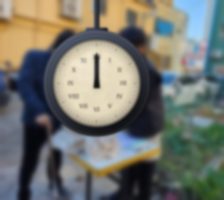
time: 12:00
